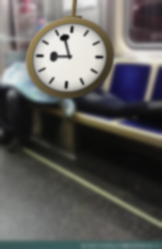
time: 8:57
